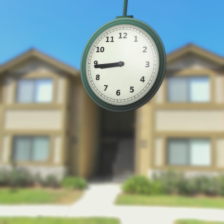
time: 8:44
